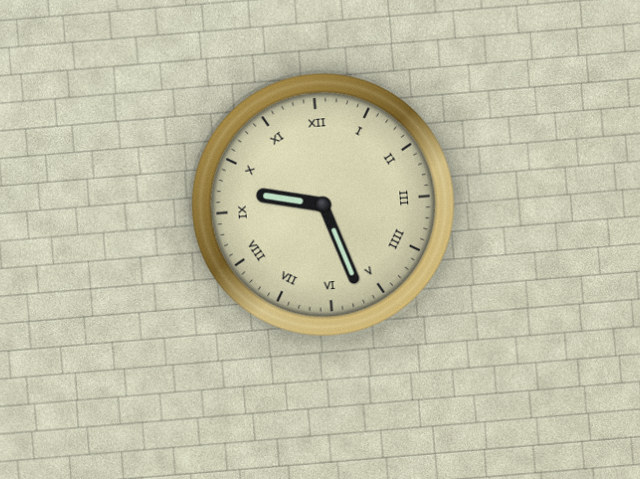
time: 9:27
